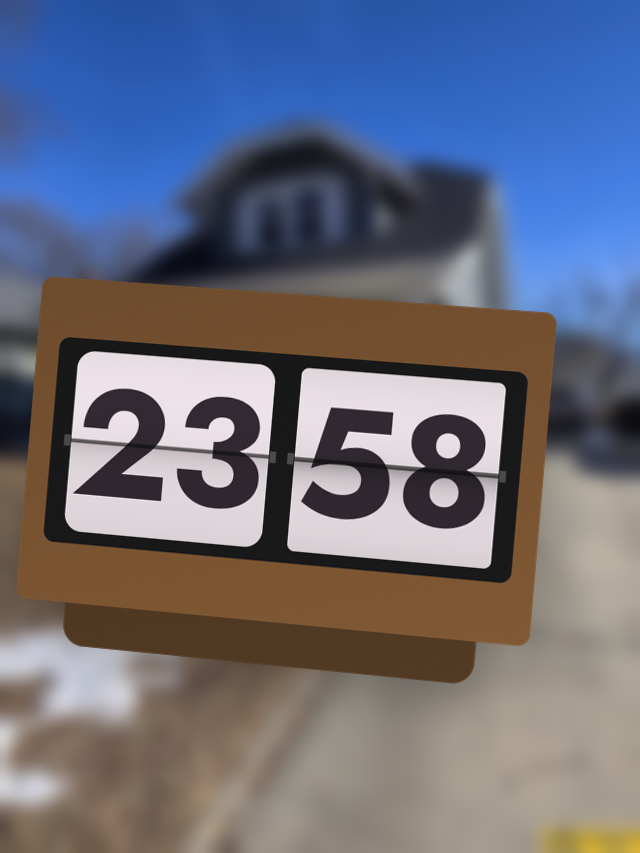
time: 23:58
